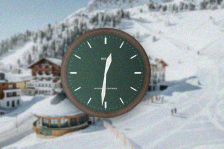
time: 12:31
